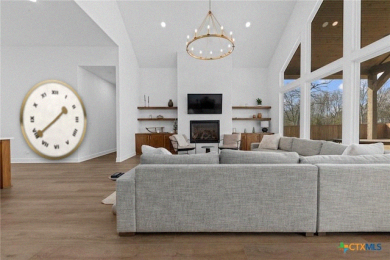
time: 1:39
